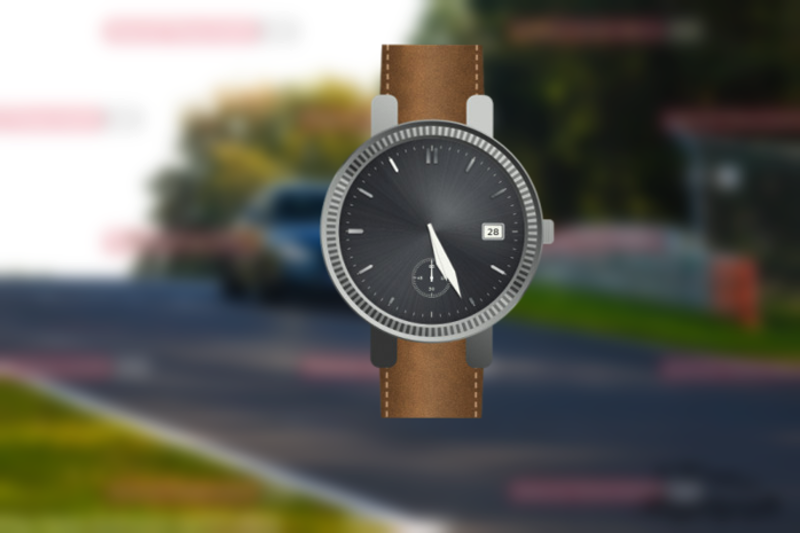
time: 5:26
